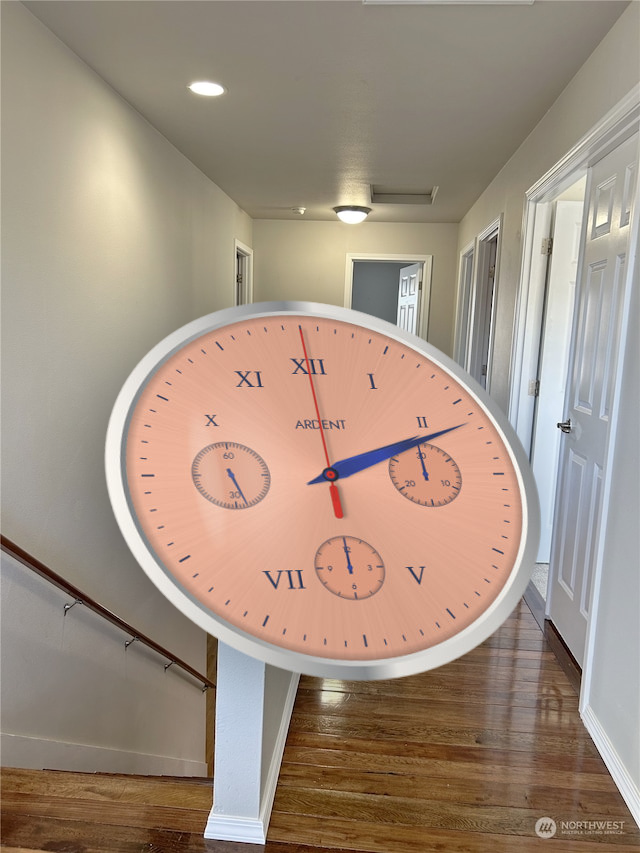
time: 2:11:27
